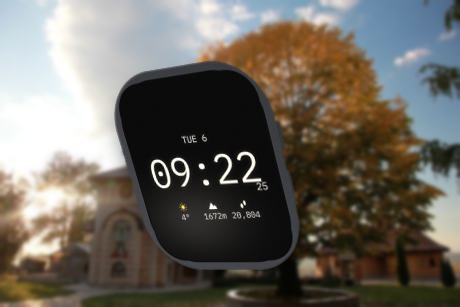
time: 9:22:25
